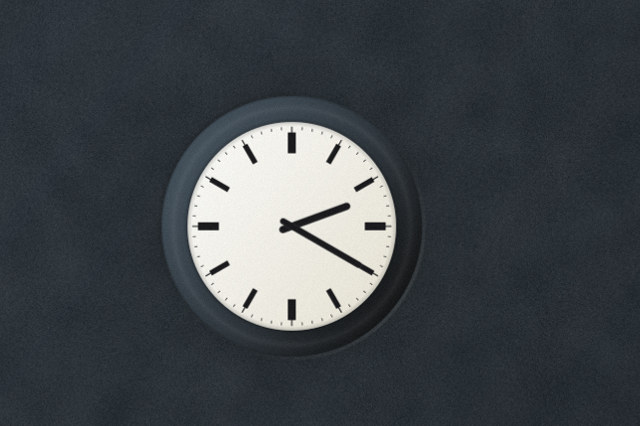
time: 2:20
